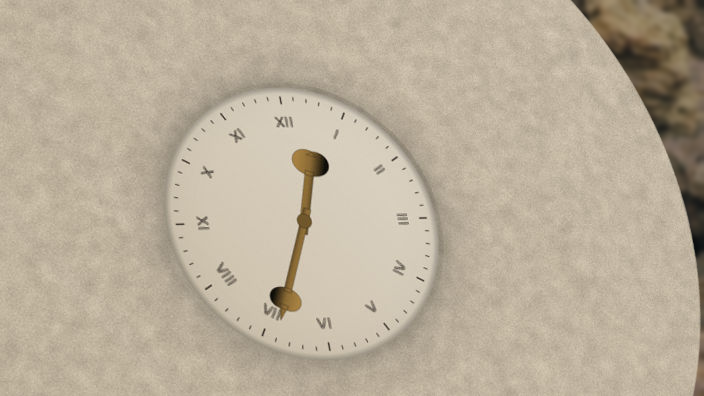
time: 12:34
